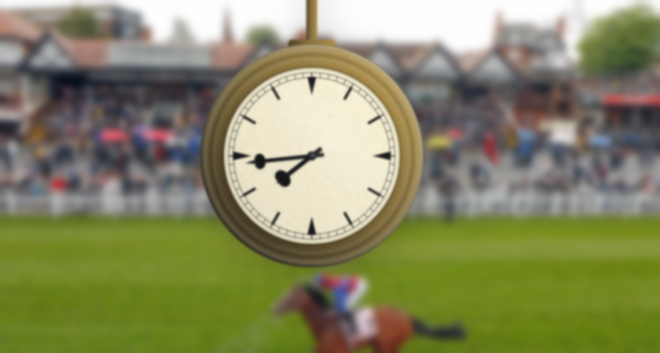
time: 7:44
